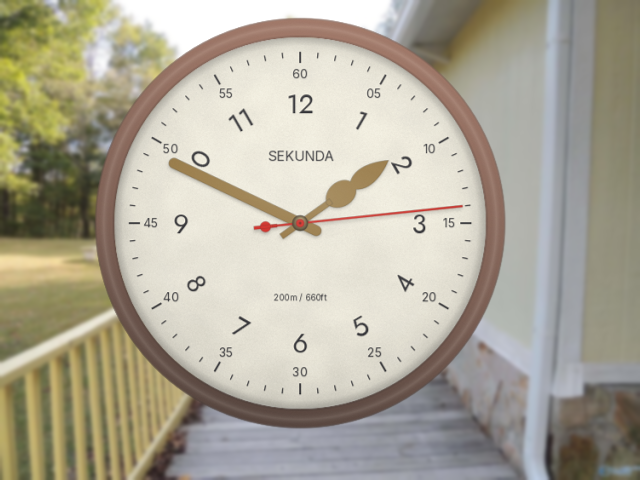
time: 1:49:14
